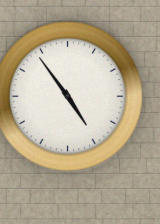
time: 4:54
